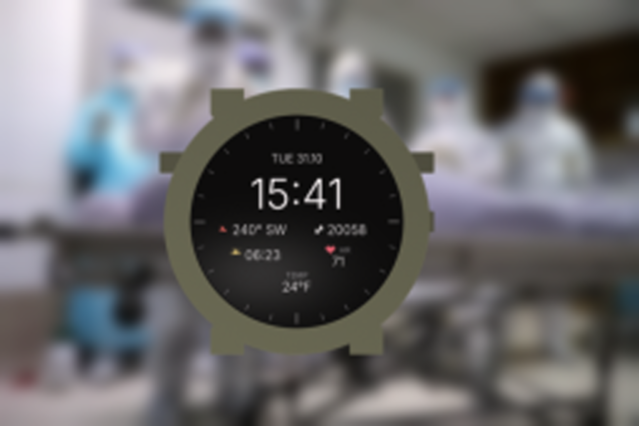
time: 15:41
